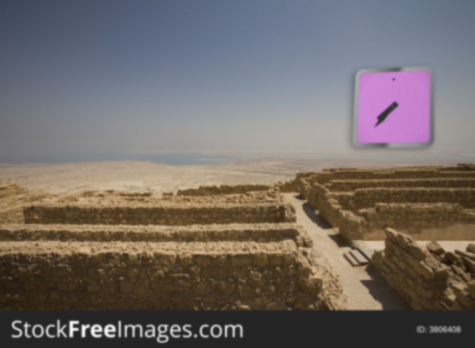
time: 7:37
